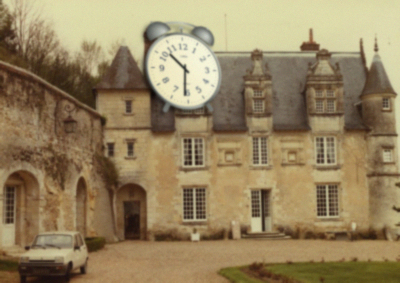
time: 10:31
